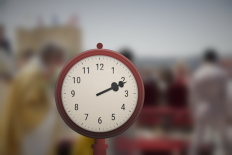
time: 2:11
